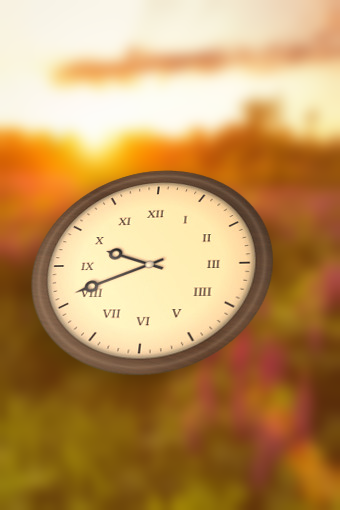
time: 9:41
